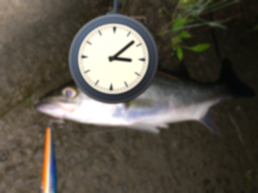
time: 3:08
